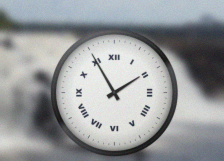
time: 1:55
